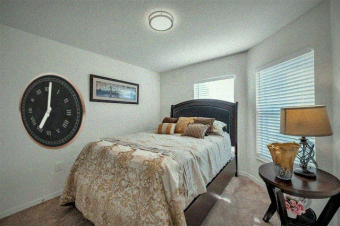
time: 7:01
